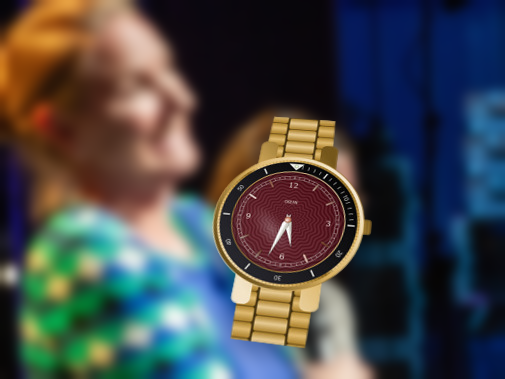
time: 5:33
